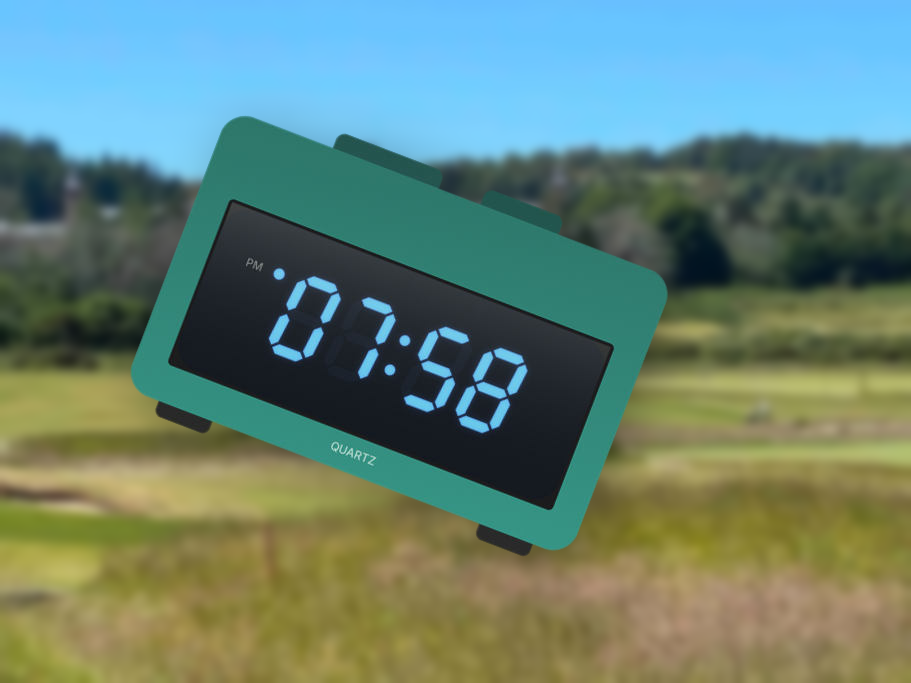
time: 7:58
